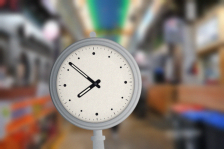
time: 7:52
